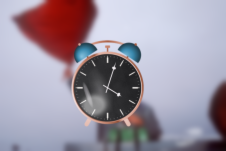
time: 4:03
